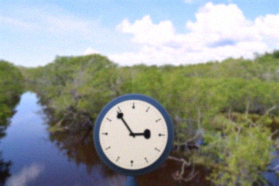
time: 2:54
